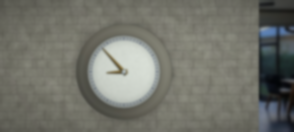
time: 8:53
